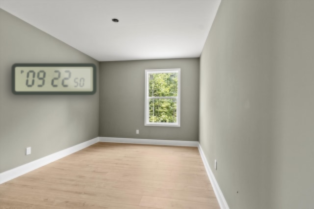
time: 9:22:50
